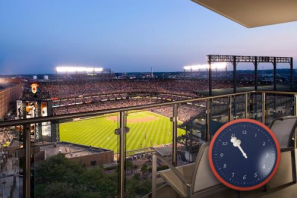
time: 10:54
